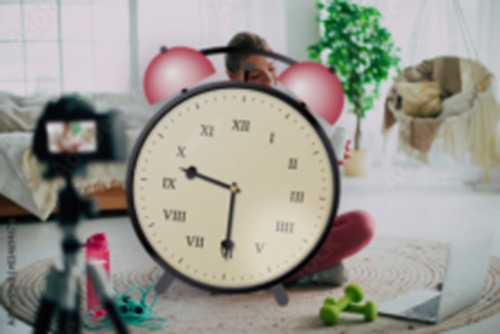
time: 9:30
